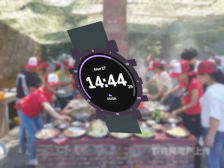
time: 14:44
